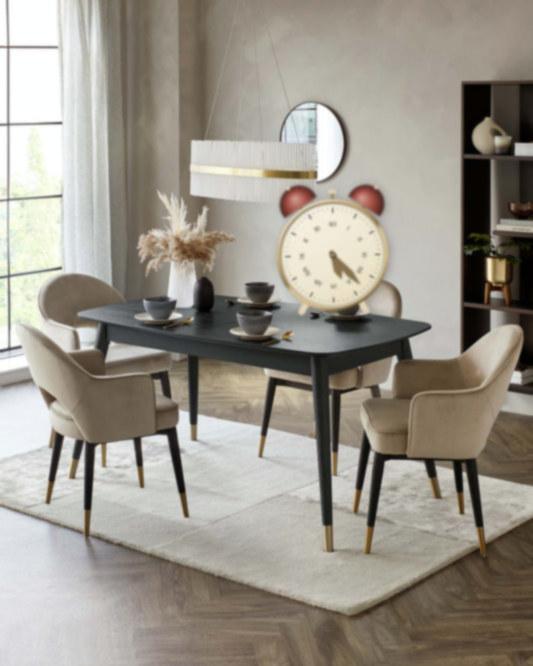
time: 5:23
